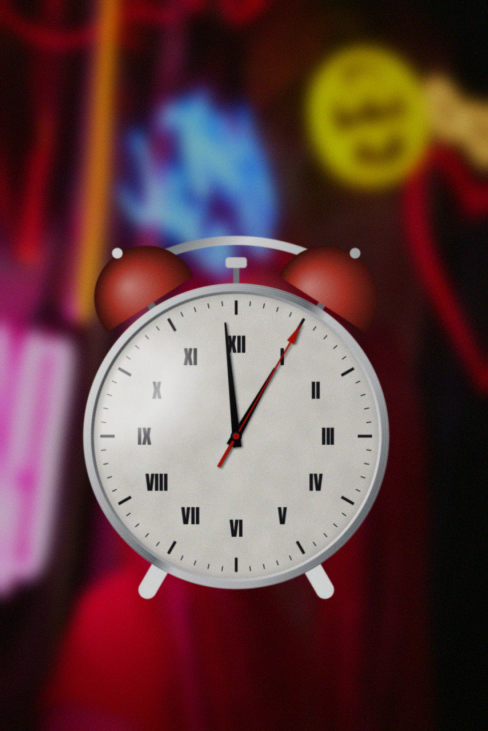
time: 12:59:05
